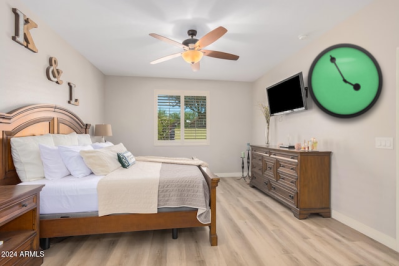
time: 3:55
